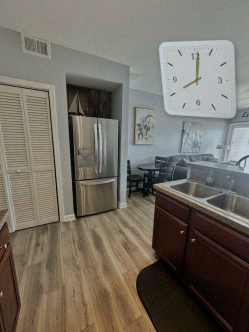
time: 8:01
